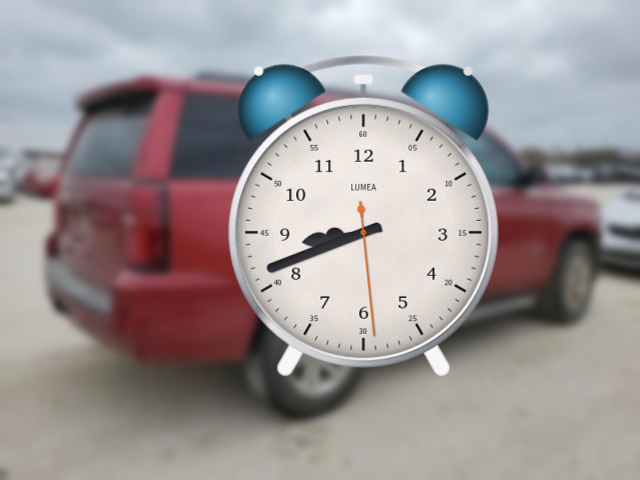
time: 8:41:29
